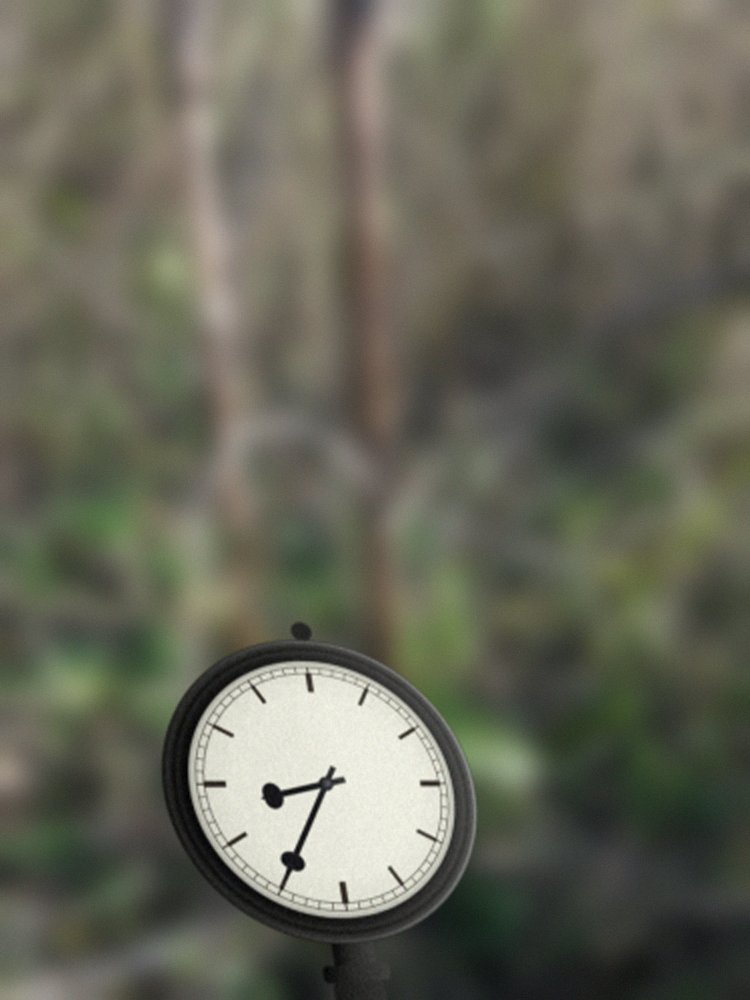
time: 8:35
